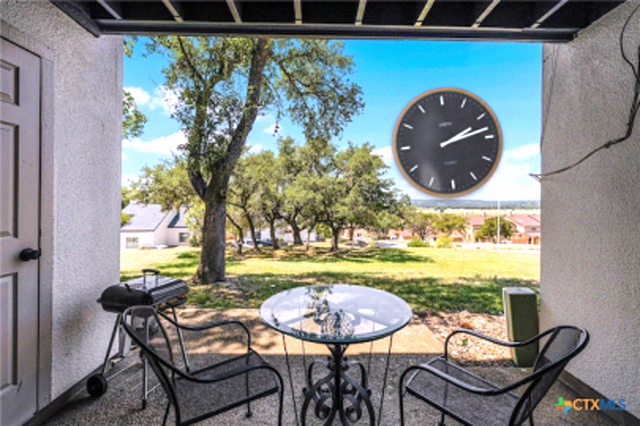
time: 2:13
